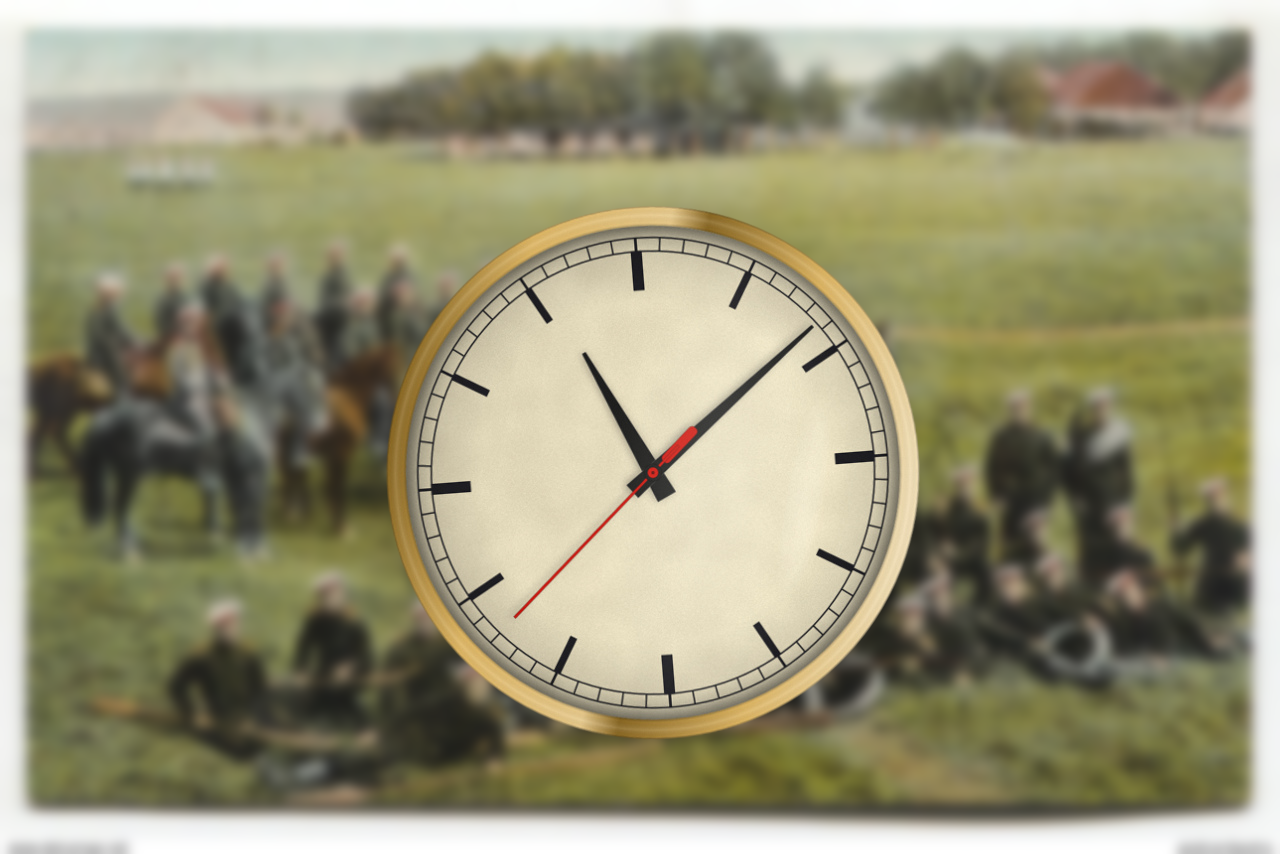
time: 11:08:38
